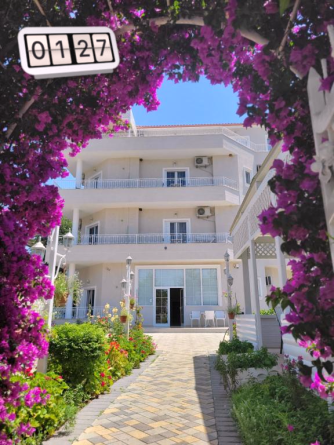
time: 1:27
